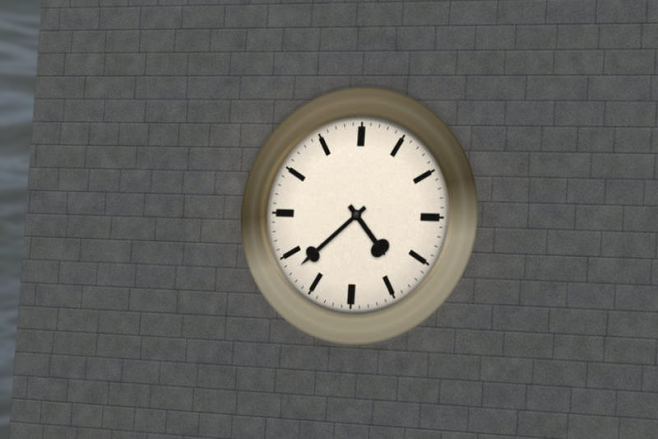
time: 4:38
